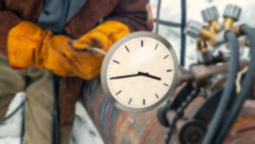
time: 3:45
